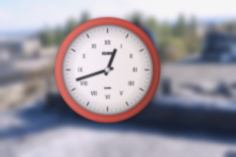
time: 12:42
